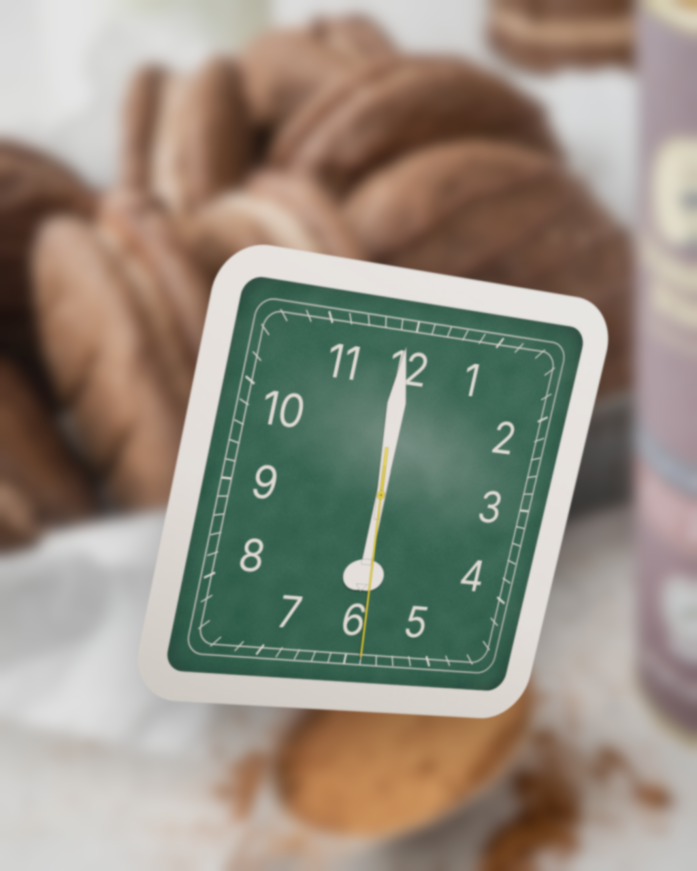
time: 5:59:29
